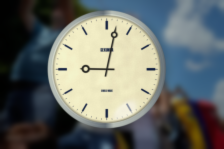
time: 9:02
